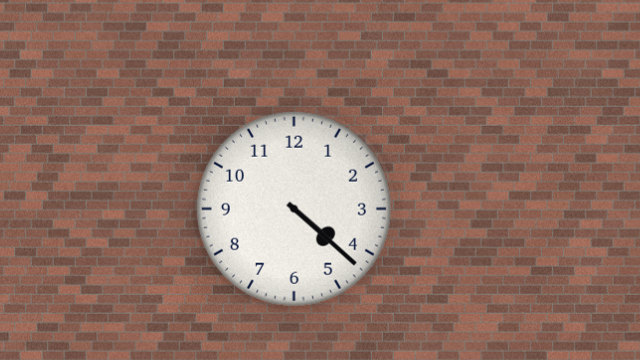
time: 4:22
